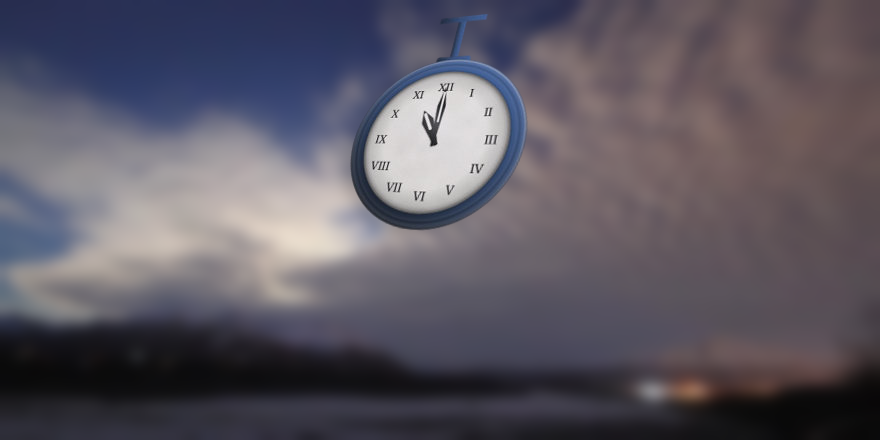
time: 11:00
